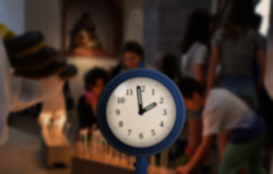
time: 1:59
